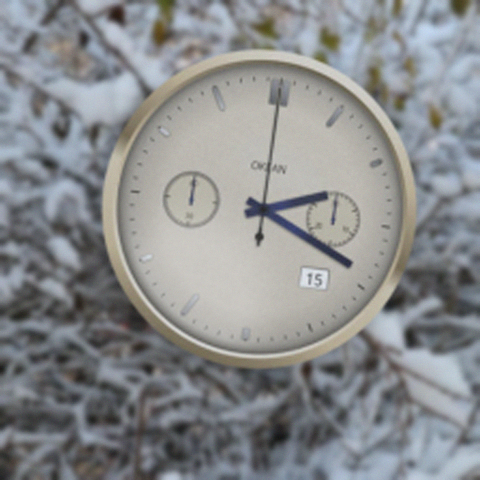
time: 2:19
